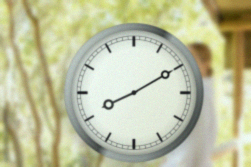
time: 8:10
